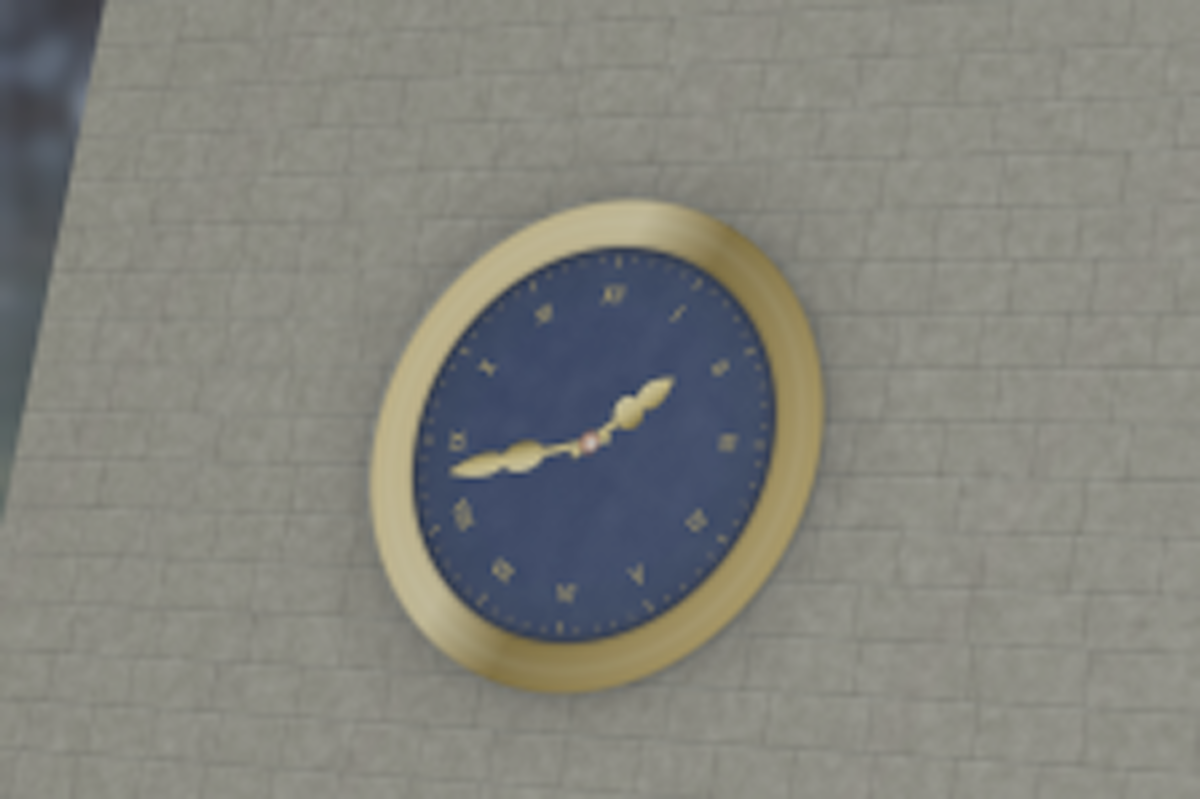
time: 1:43
